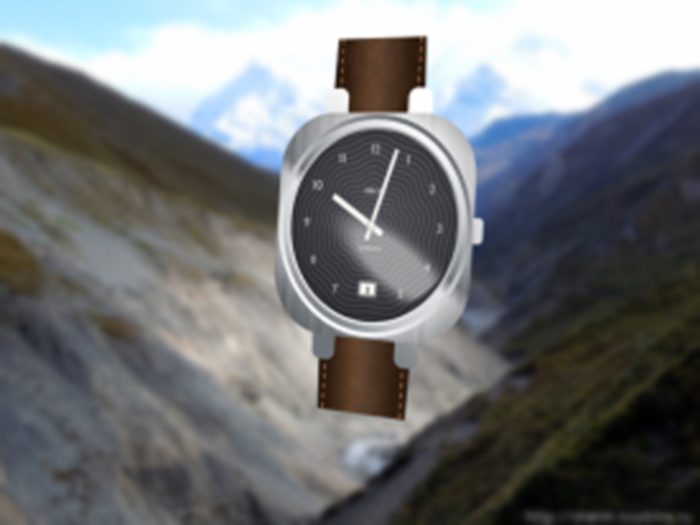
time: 10:03
